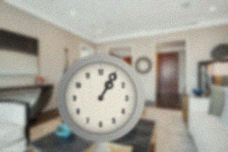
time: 1:05
